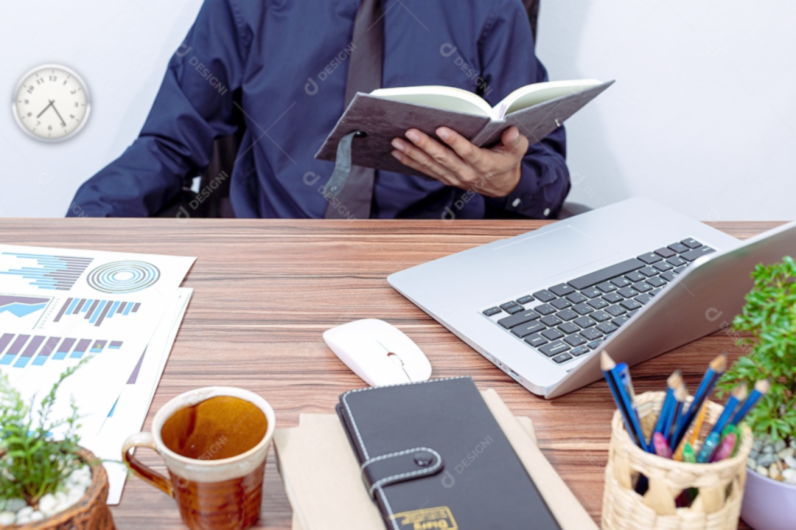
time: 7:24
